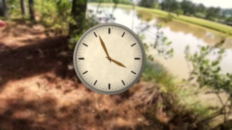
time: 3:56
